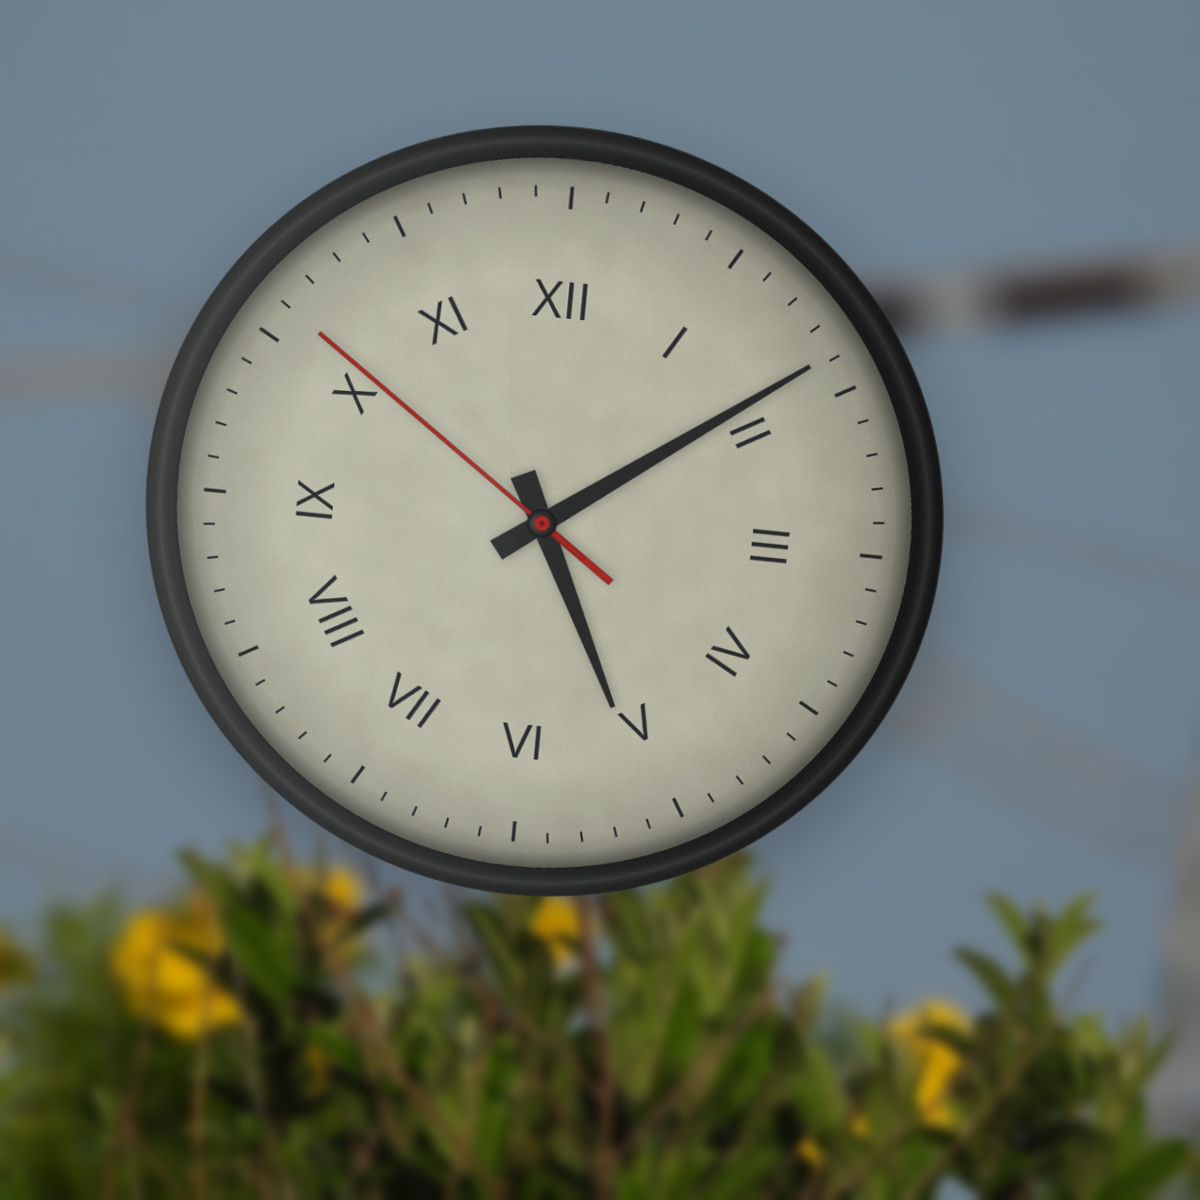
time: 5:08:51
